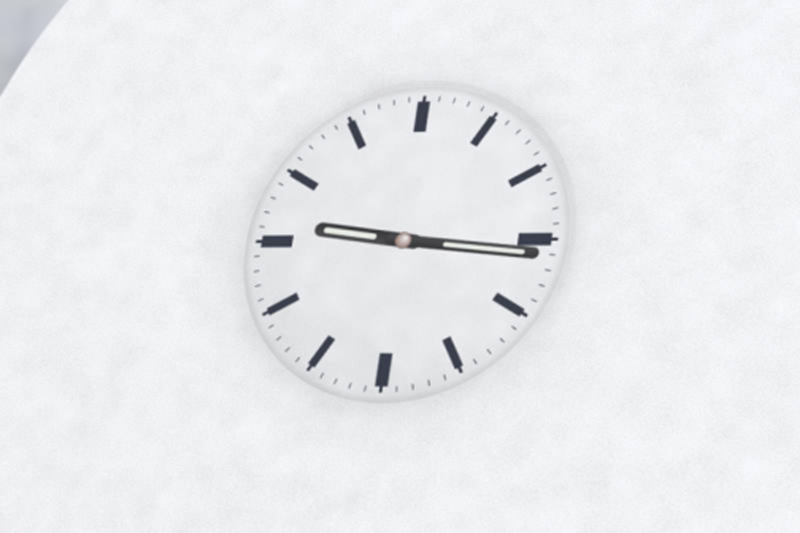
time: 9:16
